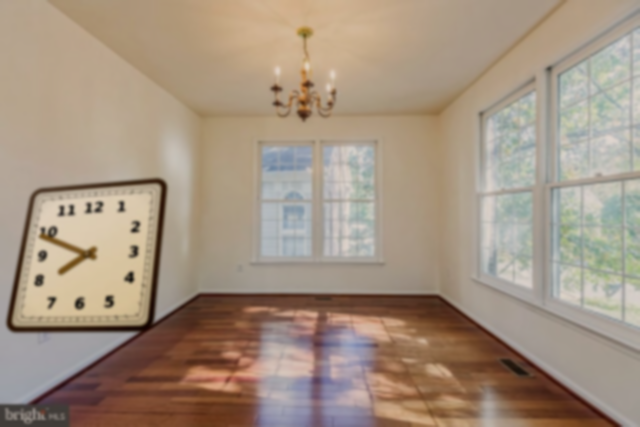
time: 7:49
